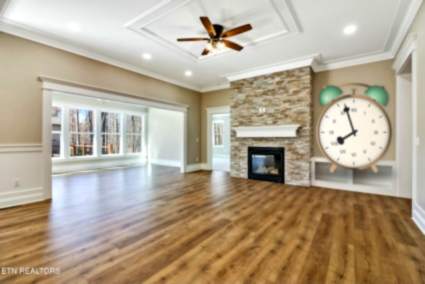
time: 7:57
